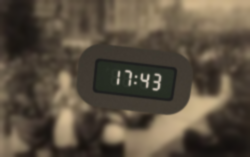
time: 17:43
